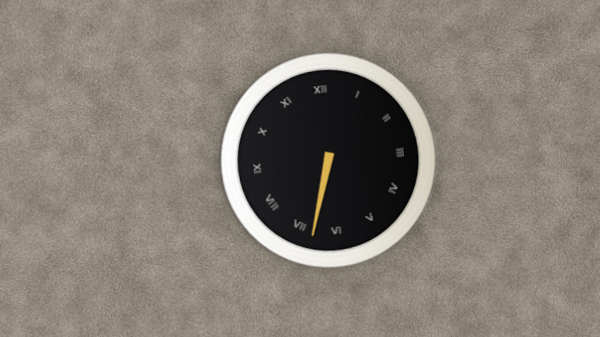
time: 6:33
